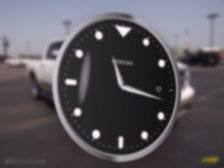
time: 11:17
